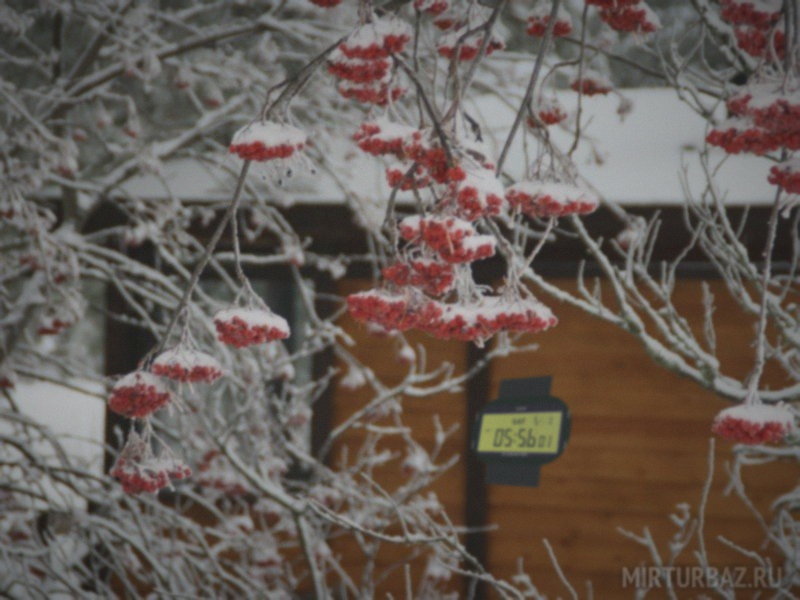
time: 5:56
